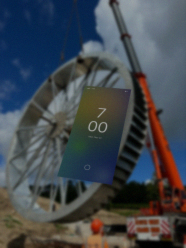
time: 7:00
